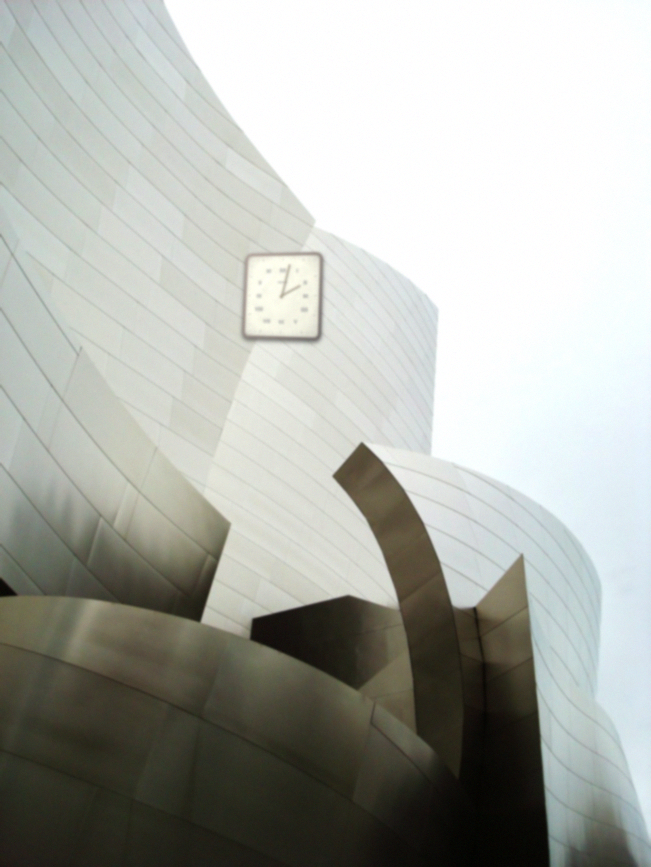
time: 2:02
